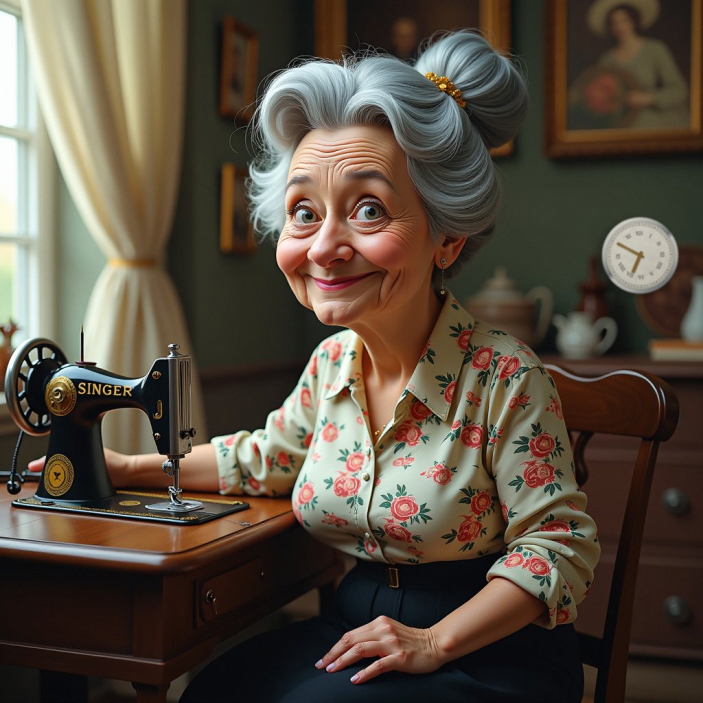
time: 6:50
